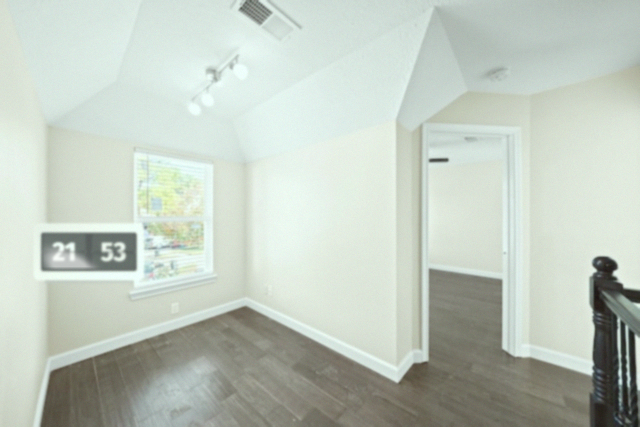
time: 21:53
